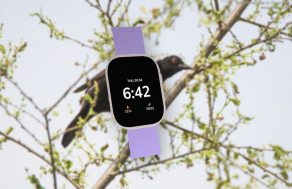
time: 6:42
